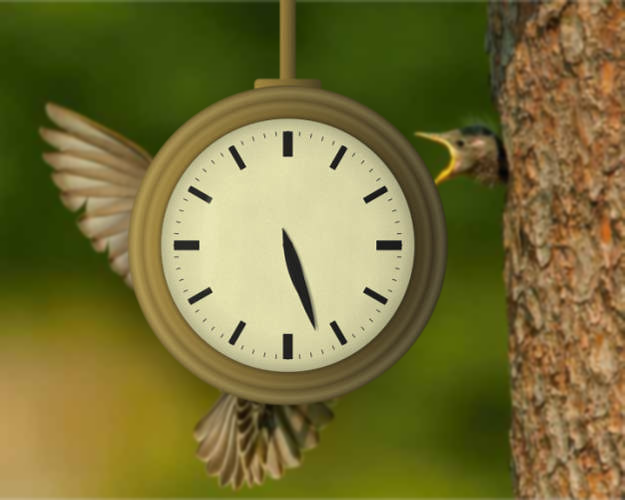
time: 5:27
